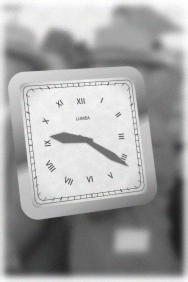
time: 9:21
